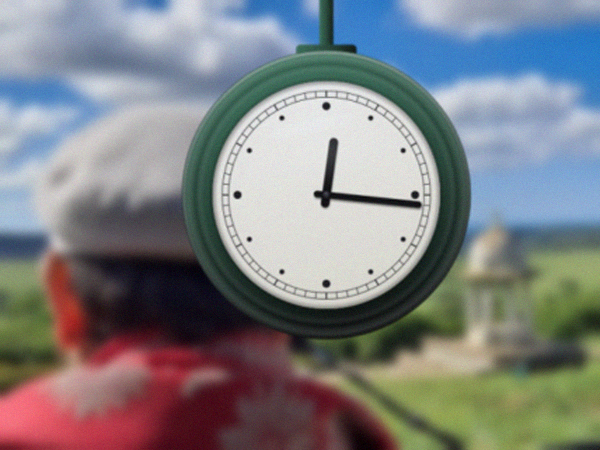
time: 12:16
